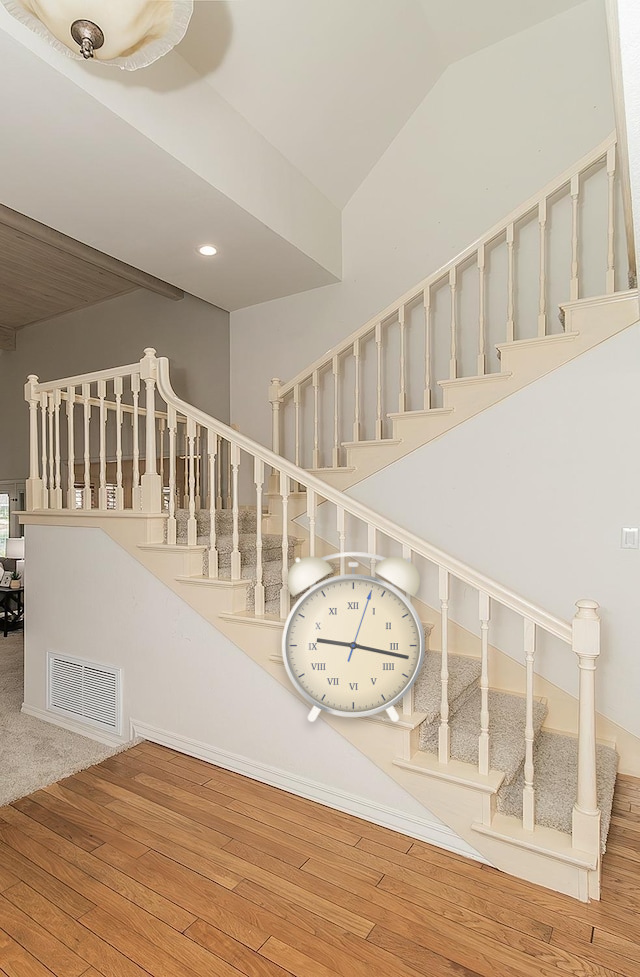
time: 9:17:03
